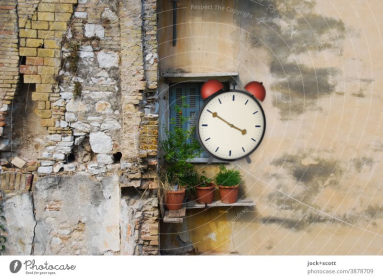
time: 3:50
